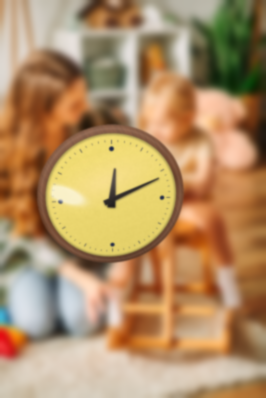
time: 12:11
